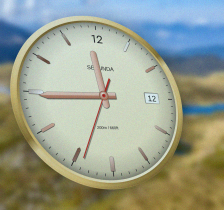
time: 11:44:34
